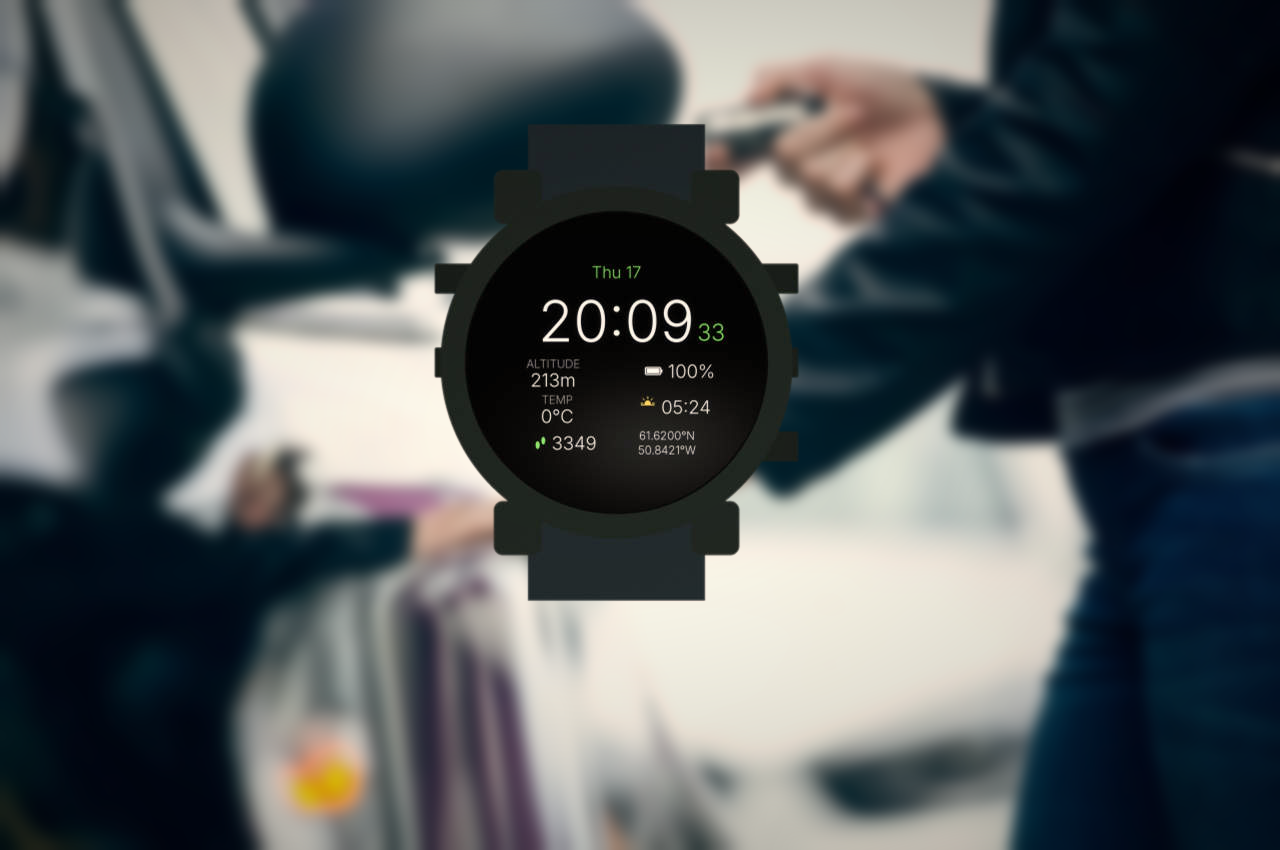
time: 20:09:33
